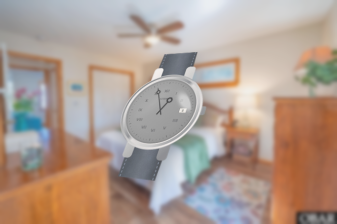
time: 12:56
